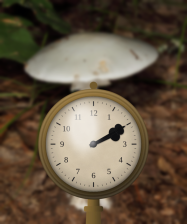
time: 2:10
